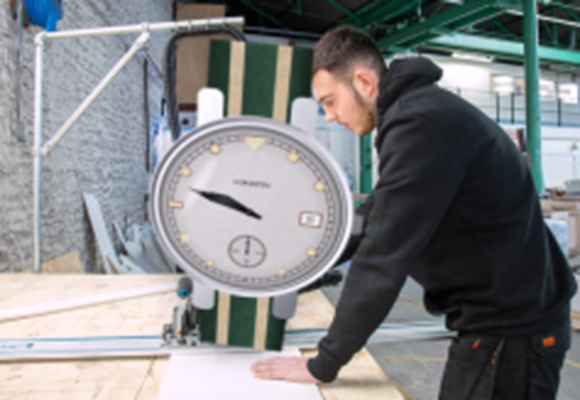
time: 9:48
